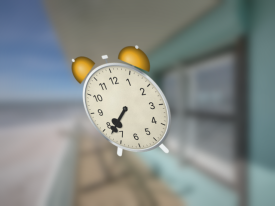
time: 7:38
